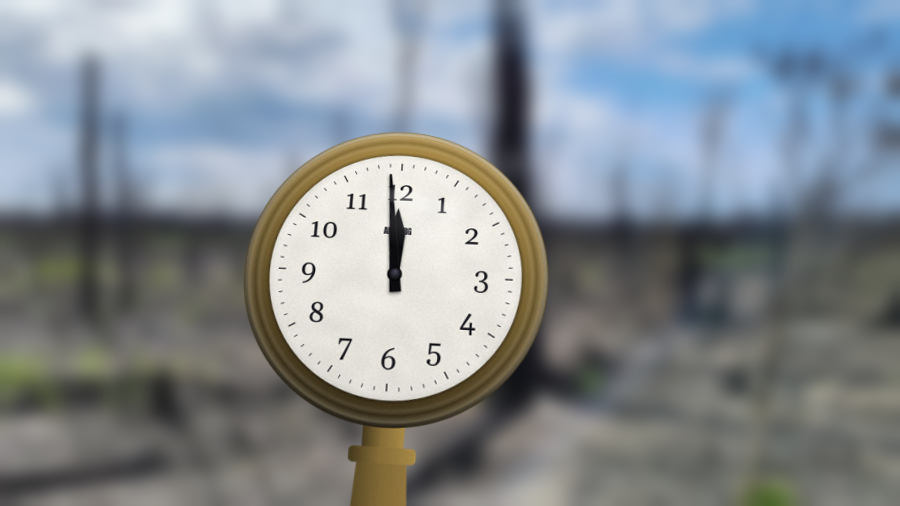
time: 11:59
